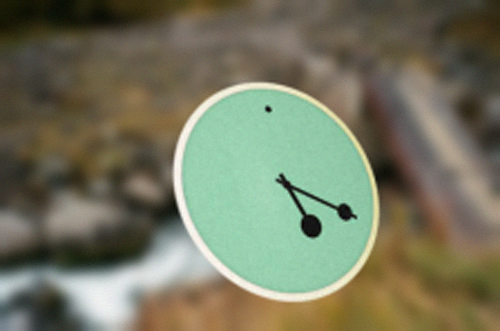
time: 5:20
